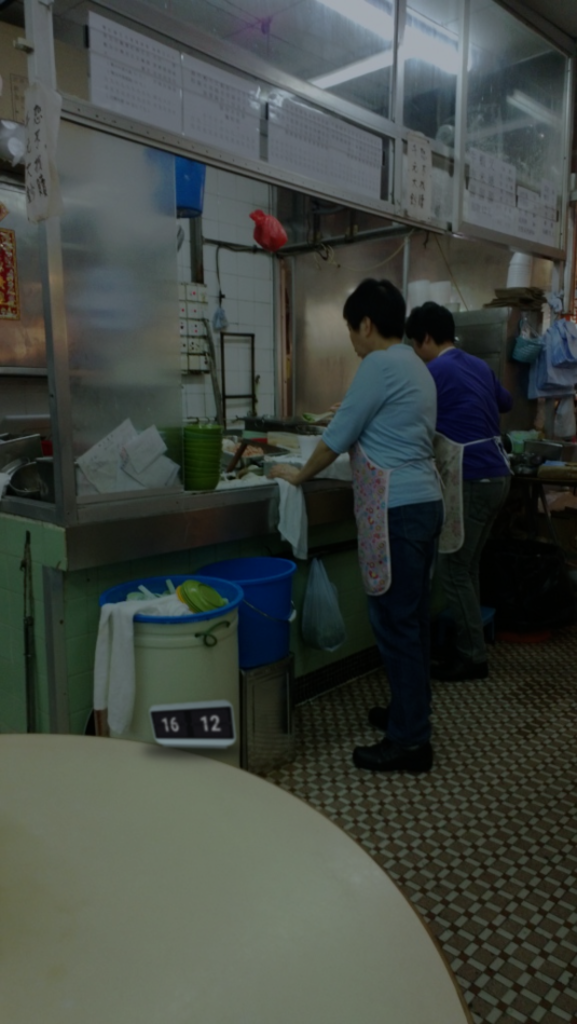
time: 16:12
